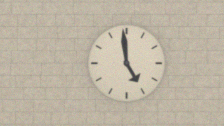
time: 4:59
